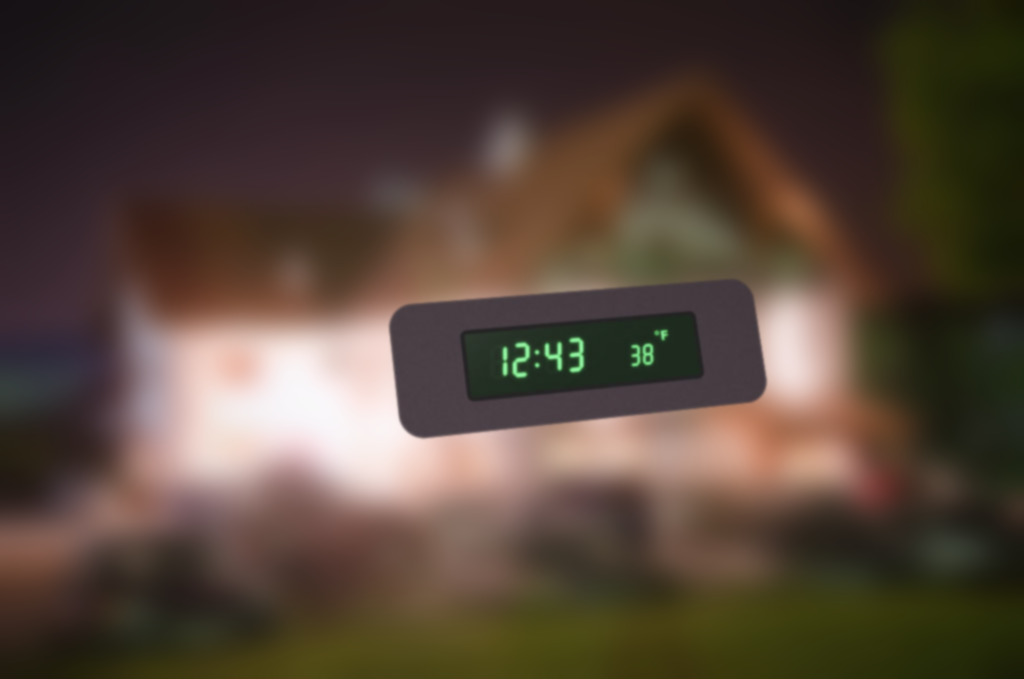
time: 12:43
